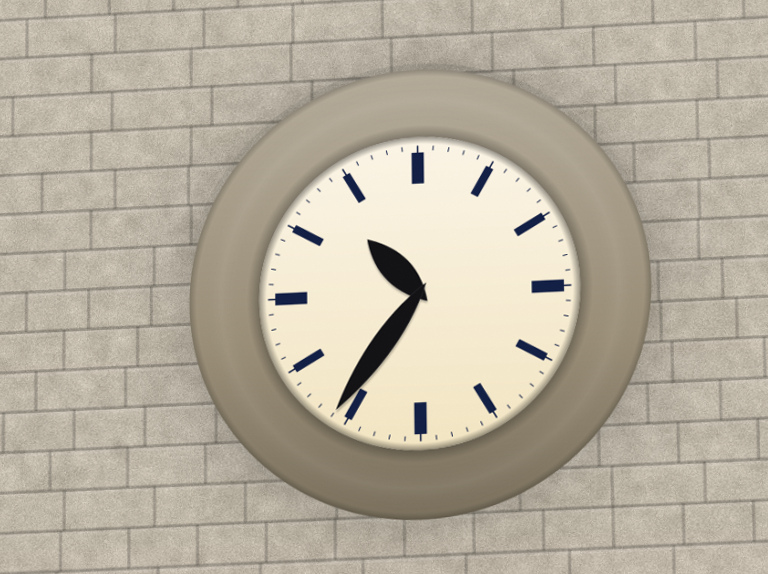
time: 10:36
